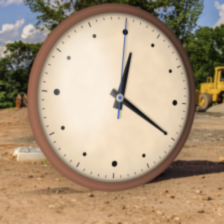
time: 12:20:00
